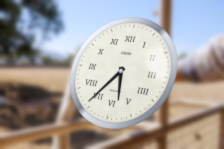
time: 5:36
